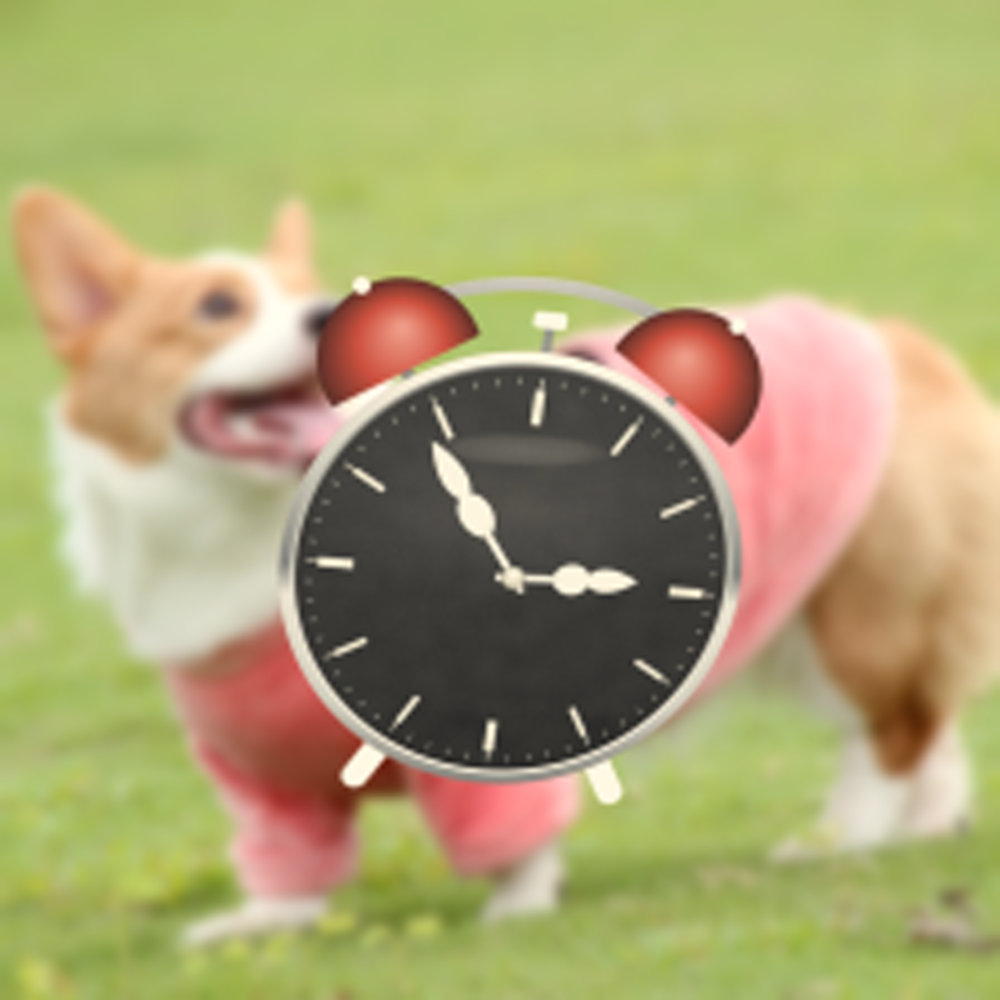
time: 2:54
